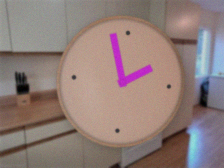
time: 1:57
